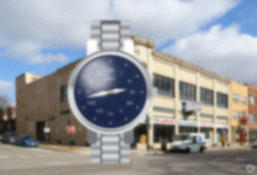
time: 2:43
